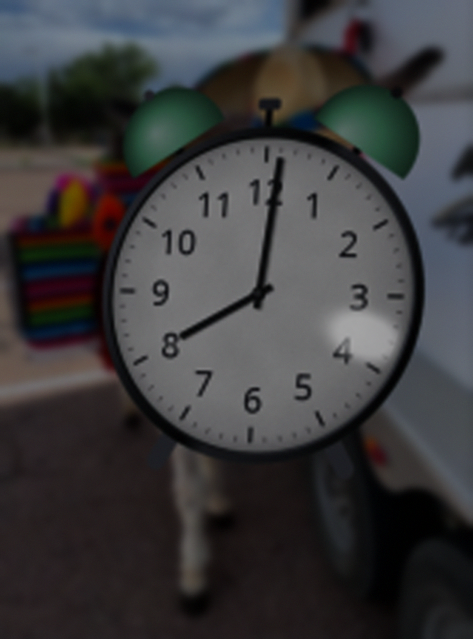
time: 8:01
